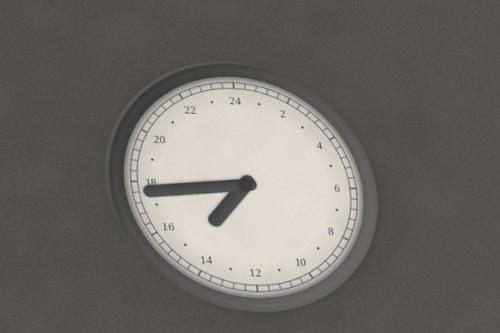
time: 14:44
